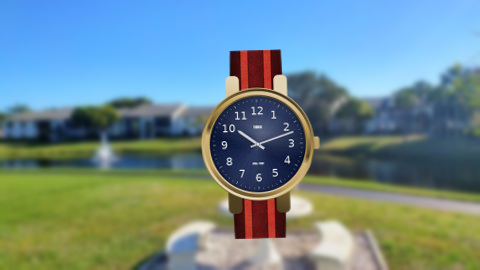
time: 10:12
